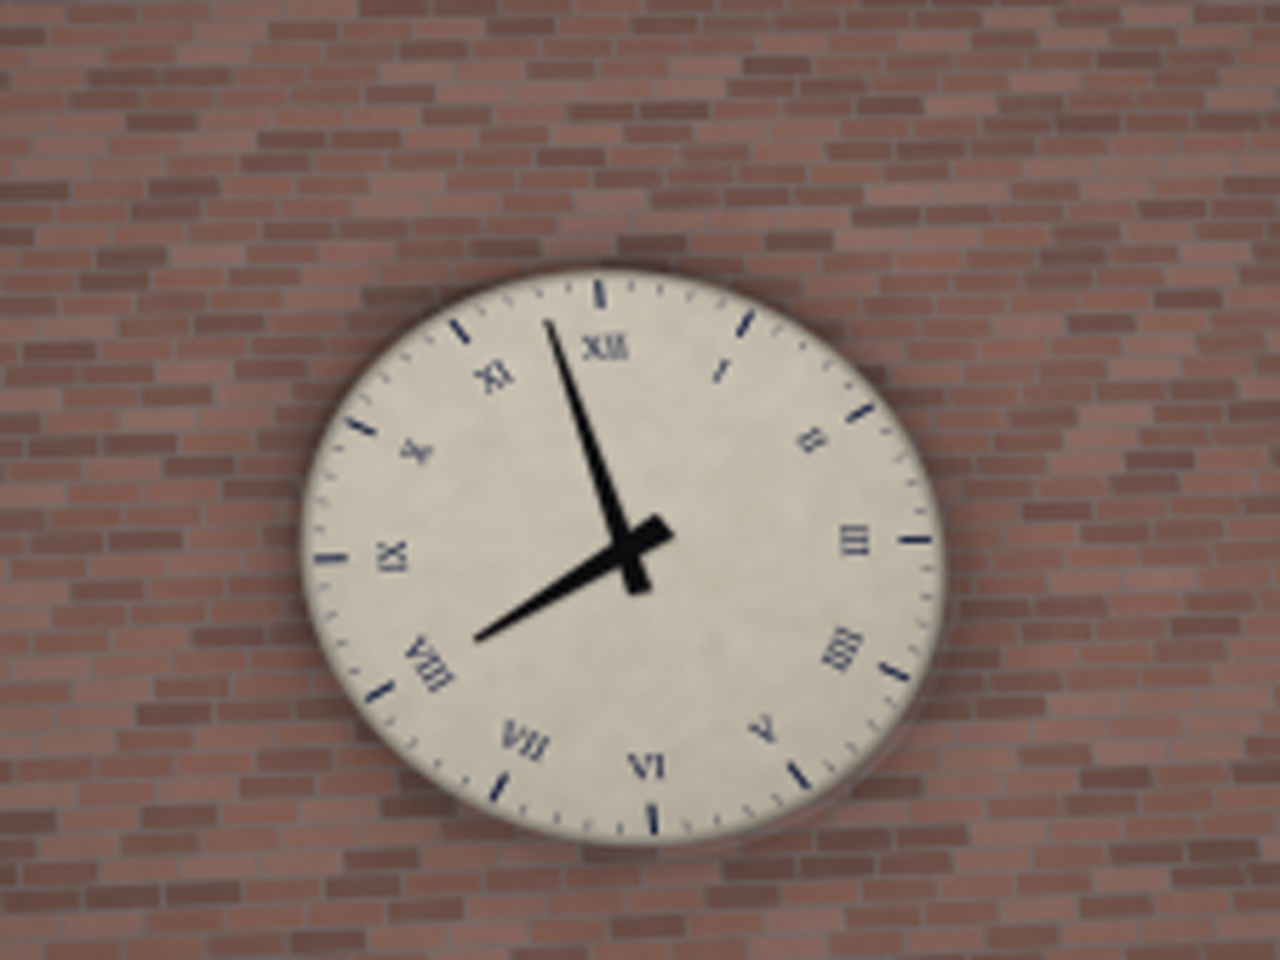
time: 7:58
